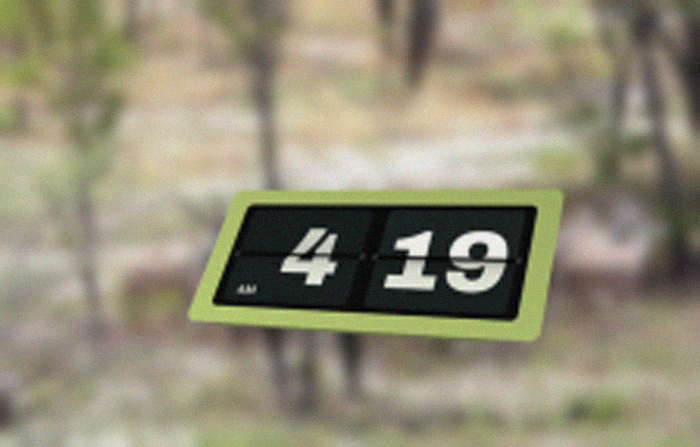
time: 4:19
